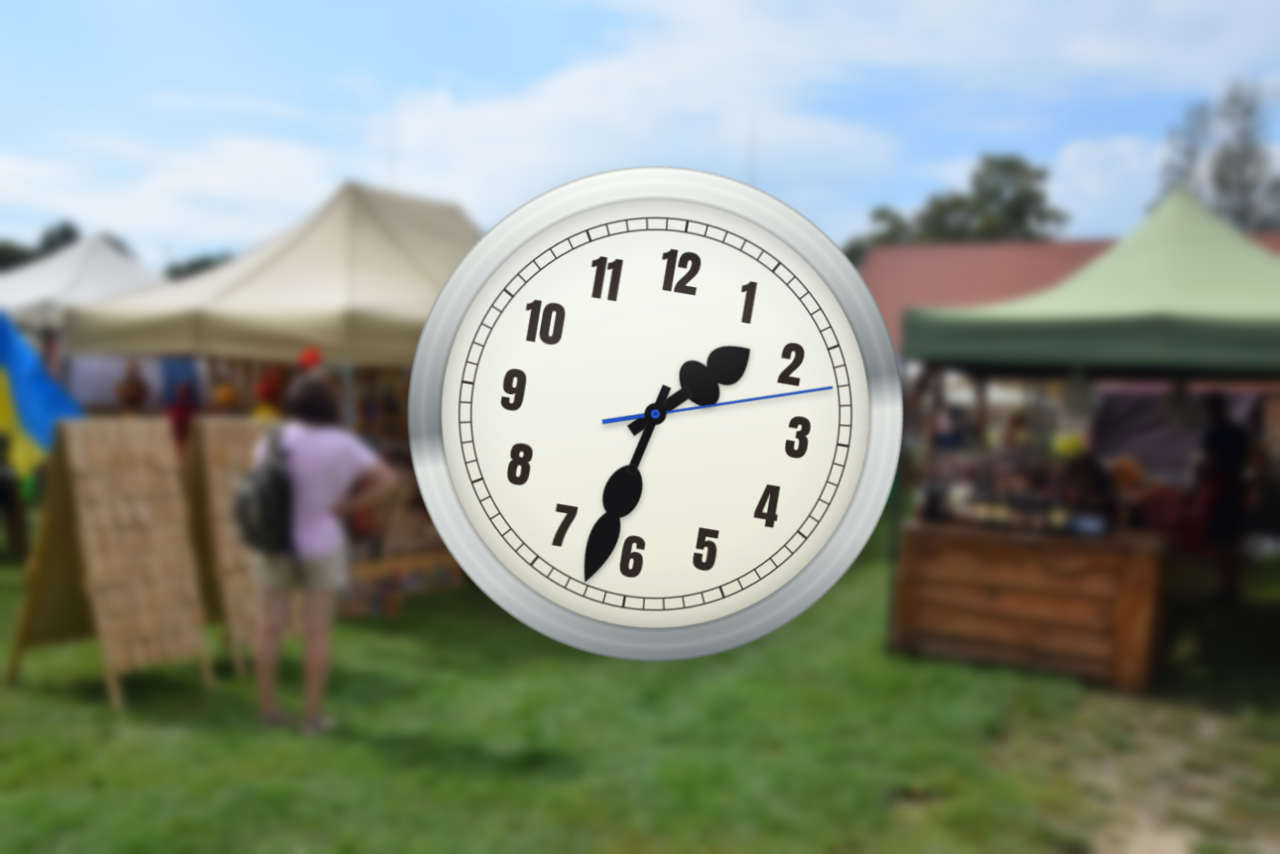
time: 1:32:12
